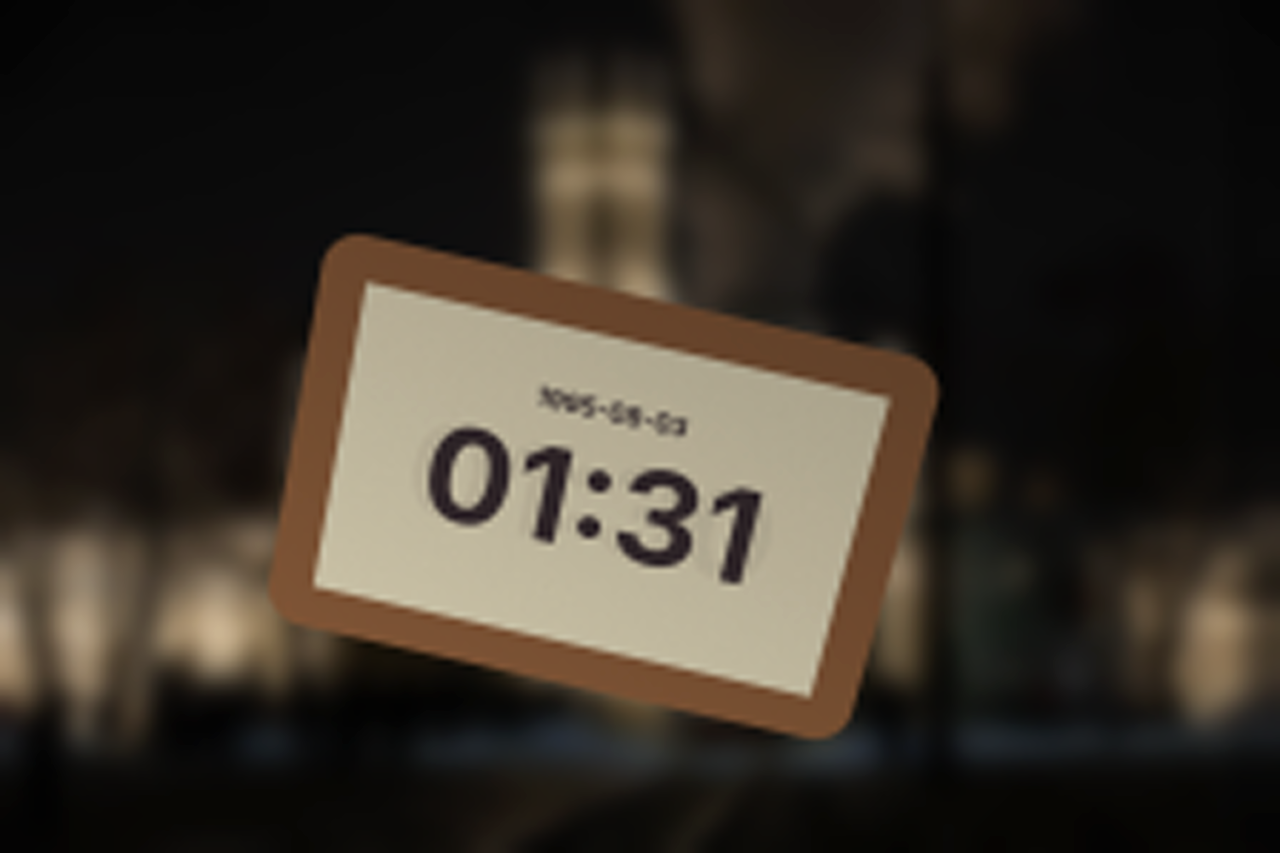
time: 1:31
